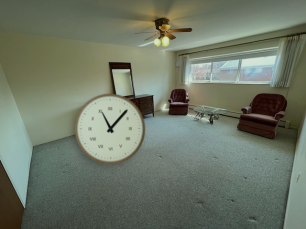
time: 11:07
